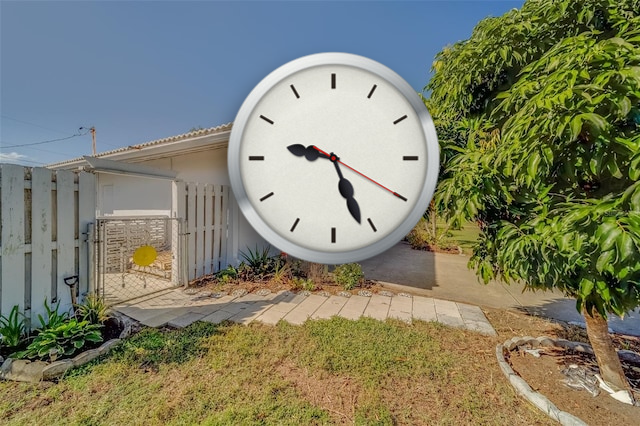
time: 9:26:20
